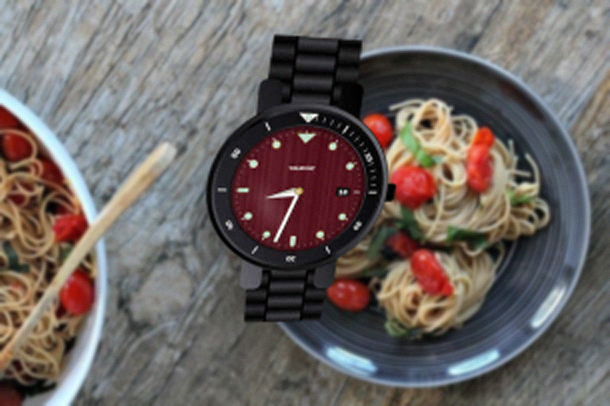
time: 8:33
